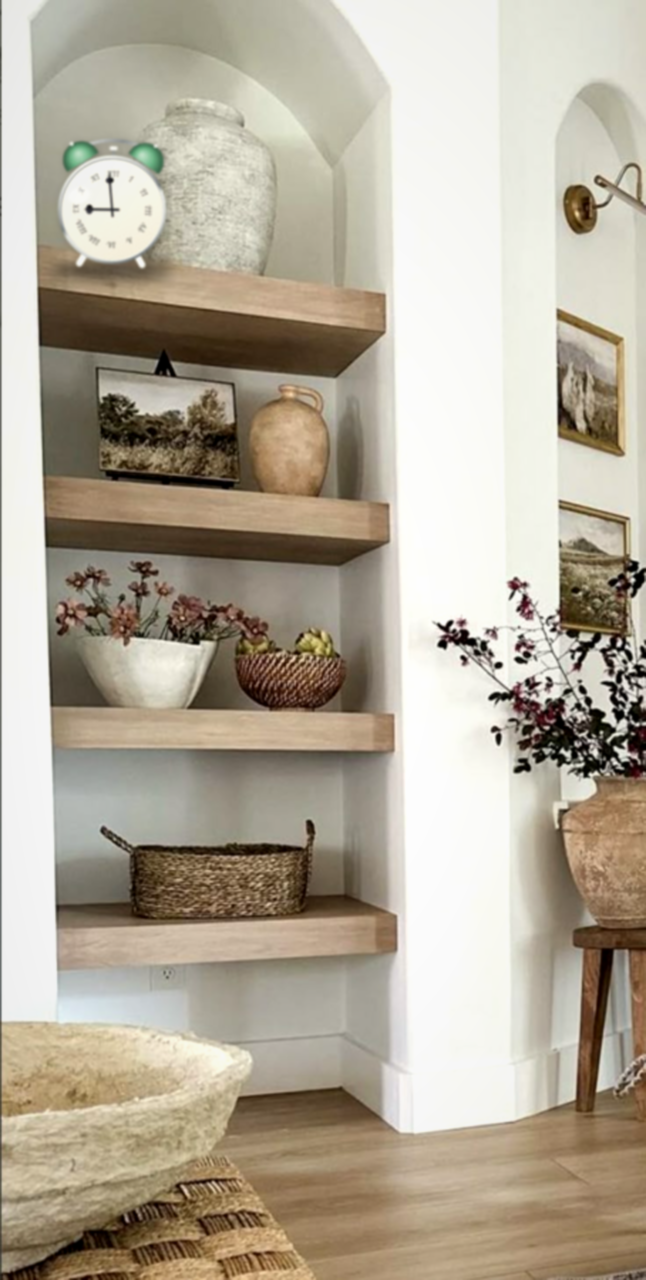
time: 8:59
